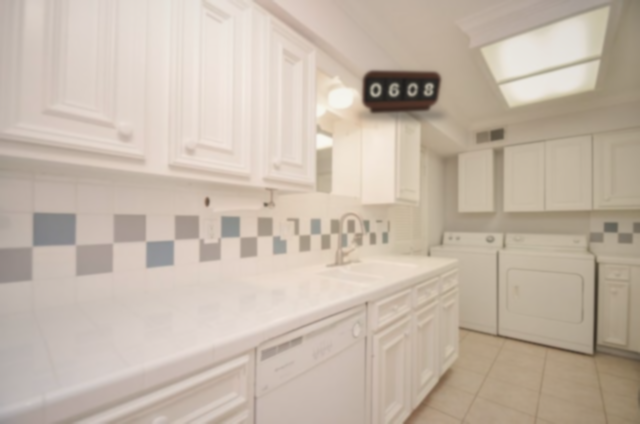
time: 6:08
